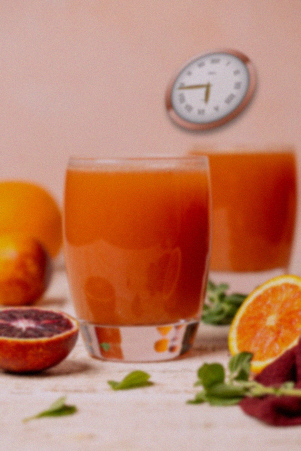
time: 5:44
